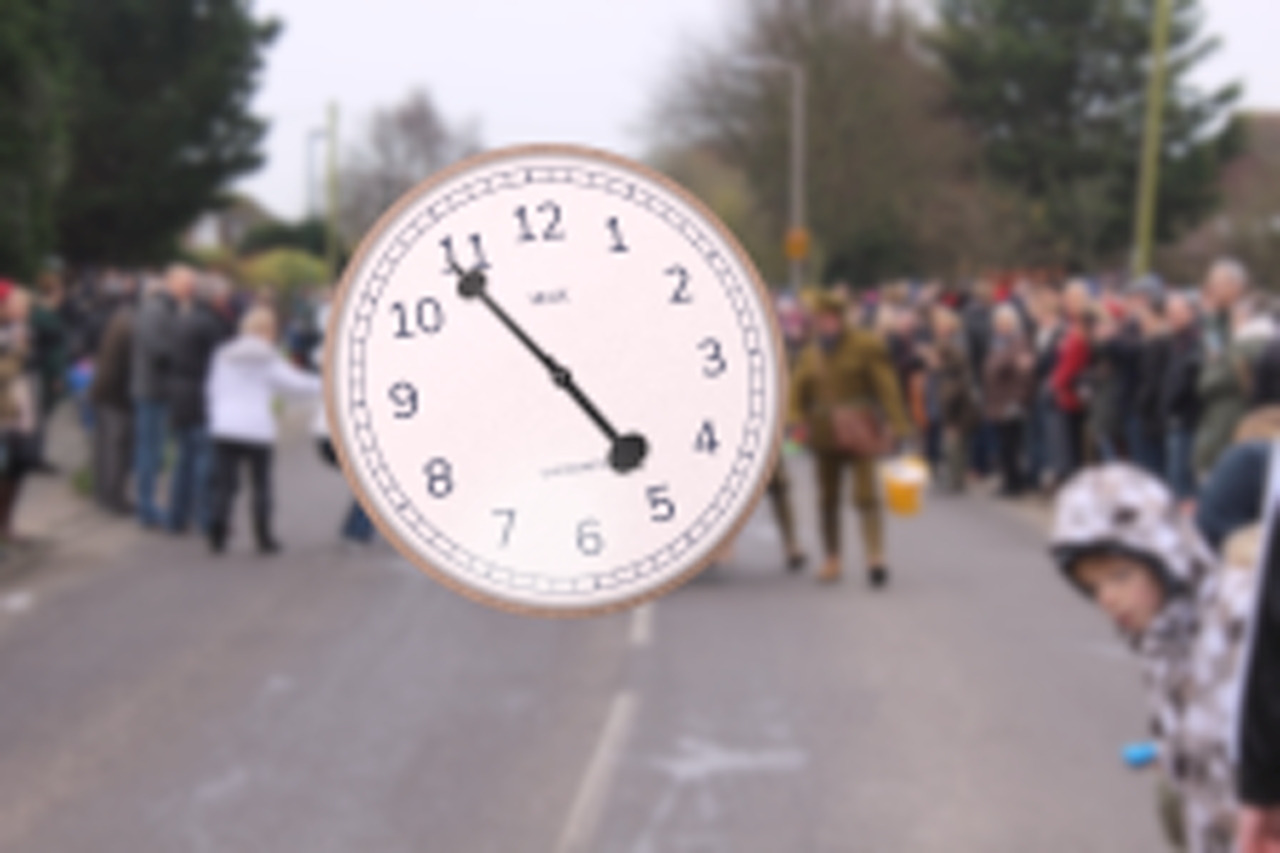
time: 4:54
